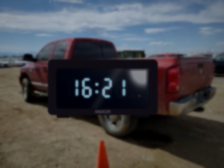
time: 16:21
